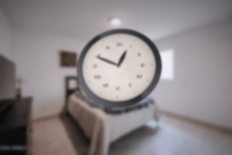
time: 12:49
